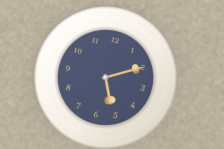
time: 5:10
